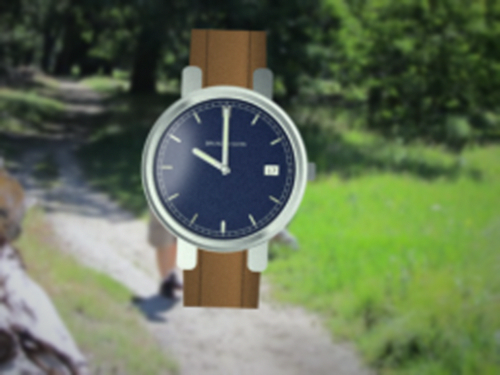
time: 10:00
